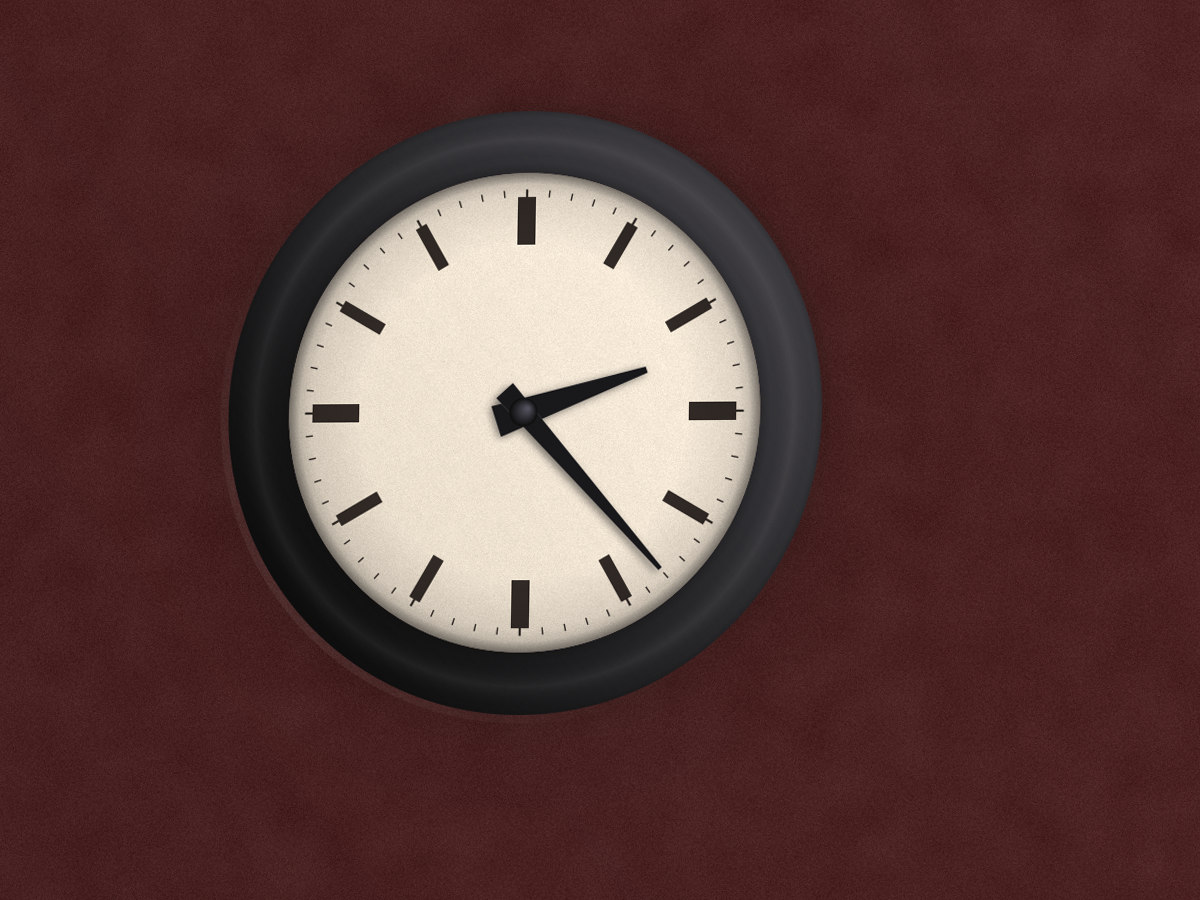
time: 2:23
